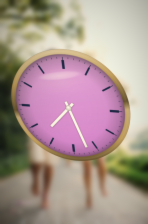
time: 7:27
